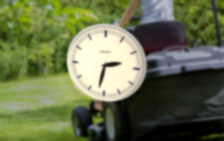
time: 2:32
